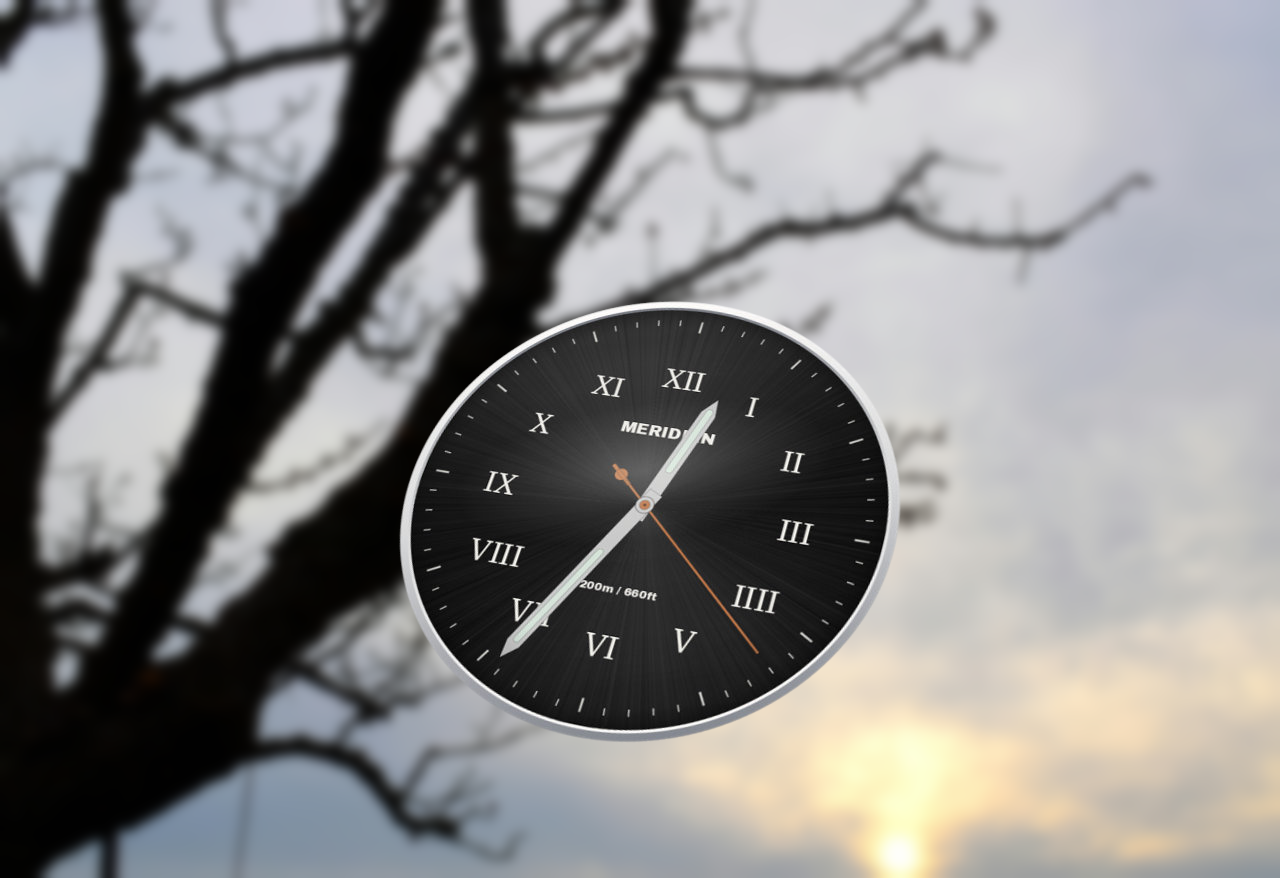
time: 12:34:22
